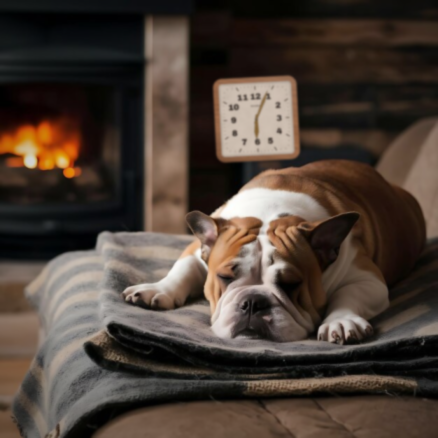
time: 6:04
